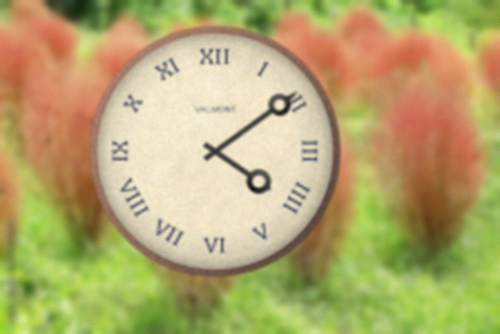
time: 4:09
